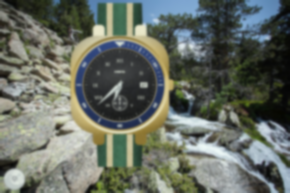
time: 6:38
